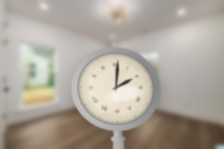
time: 2:01
